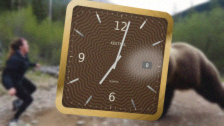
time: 7:02
